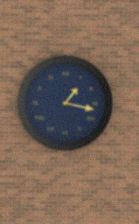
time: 1:17
